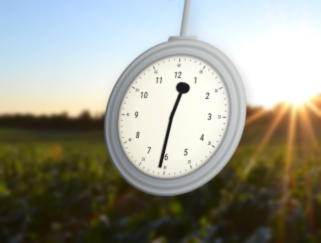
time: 12:31
